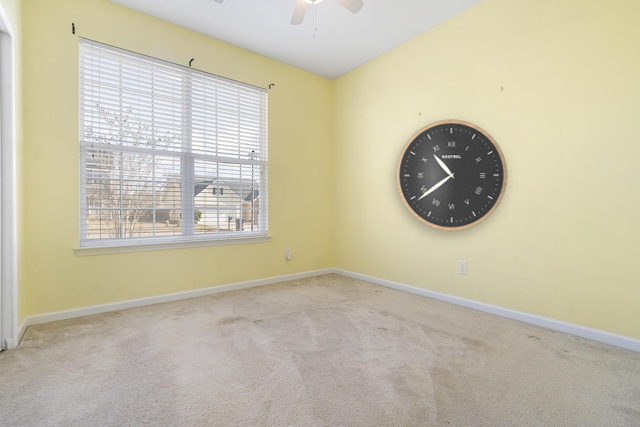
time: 10:39
